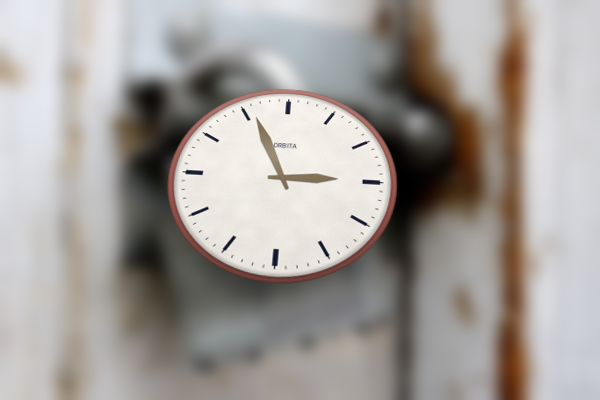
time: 2:56
